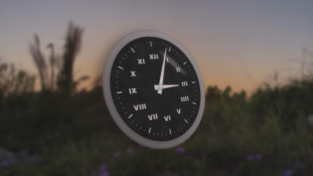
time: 3:04
